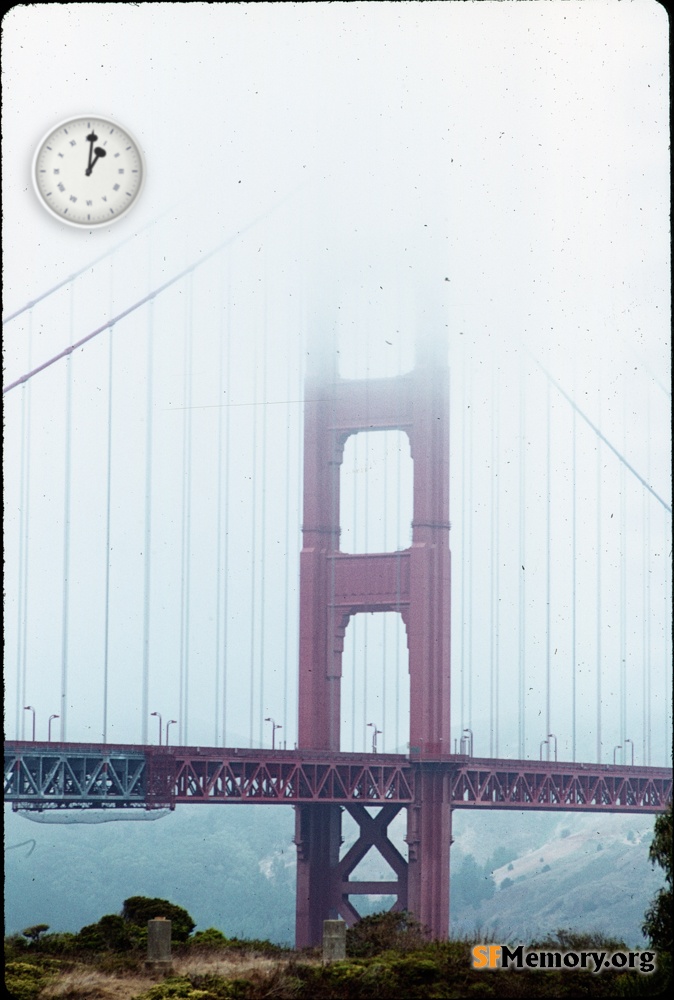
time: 1:01
